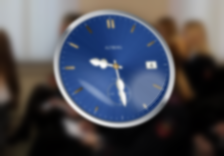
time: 9:29
